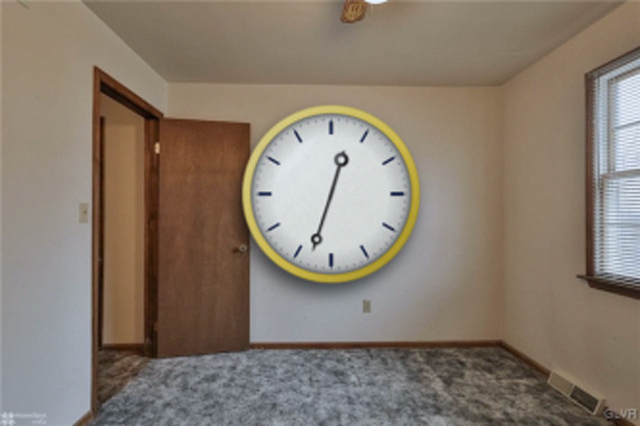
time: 12:33
